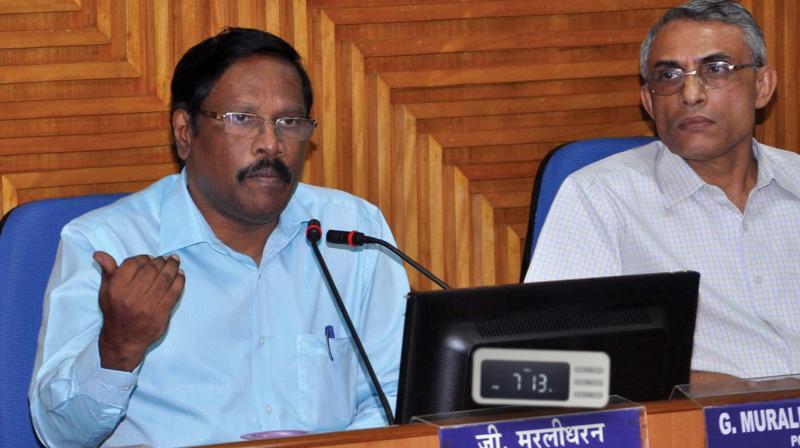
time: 7:13
